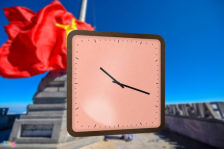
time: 10:18
